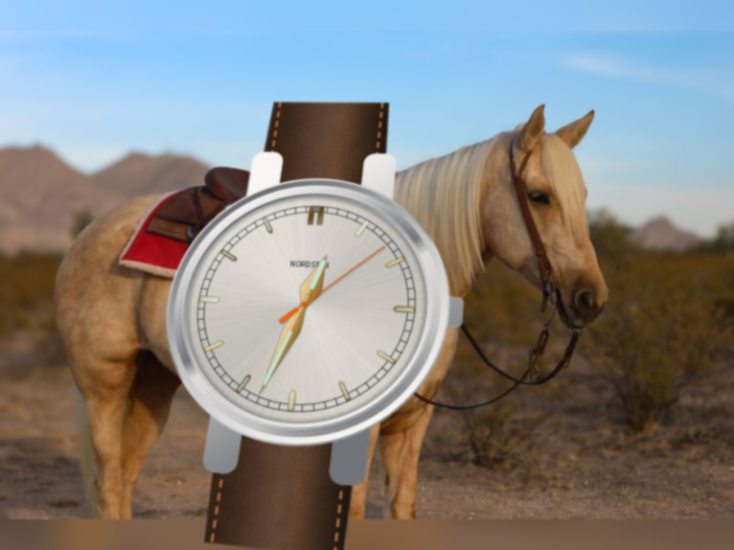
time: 12:33:08
